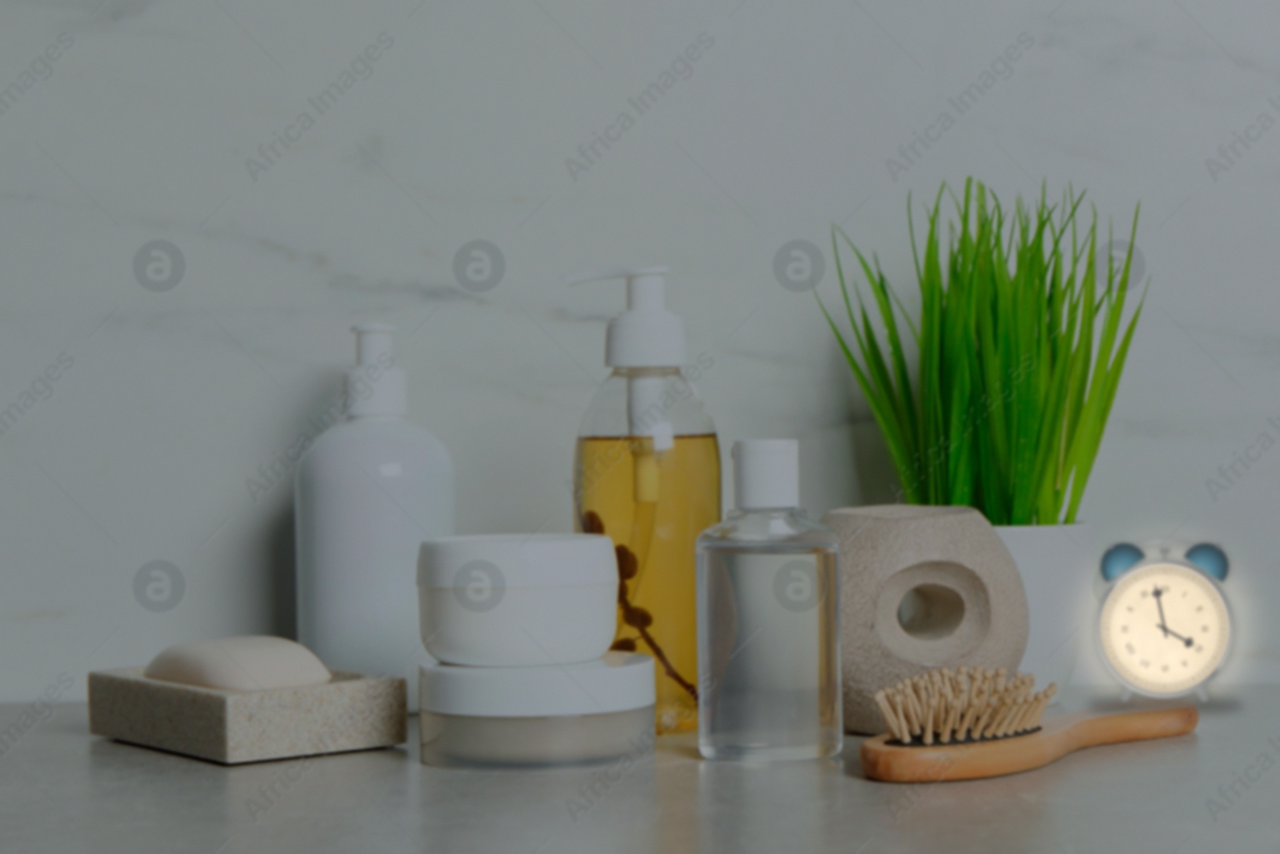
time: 3:58
